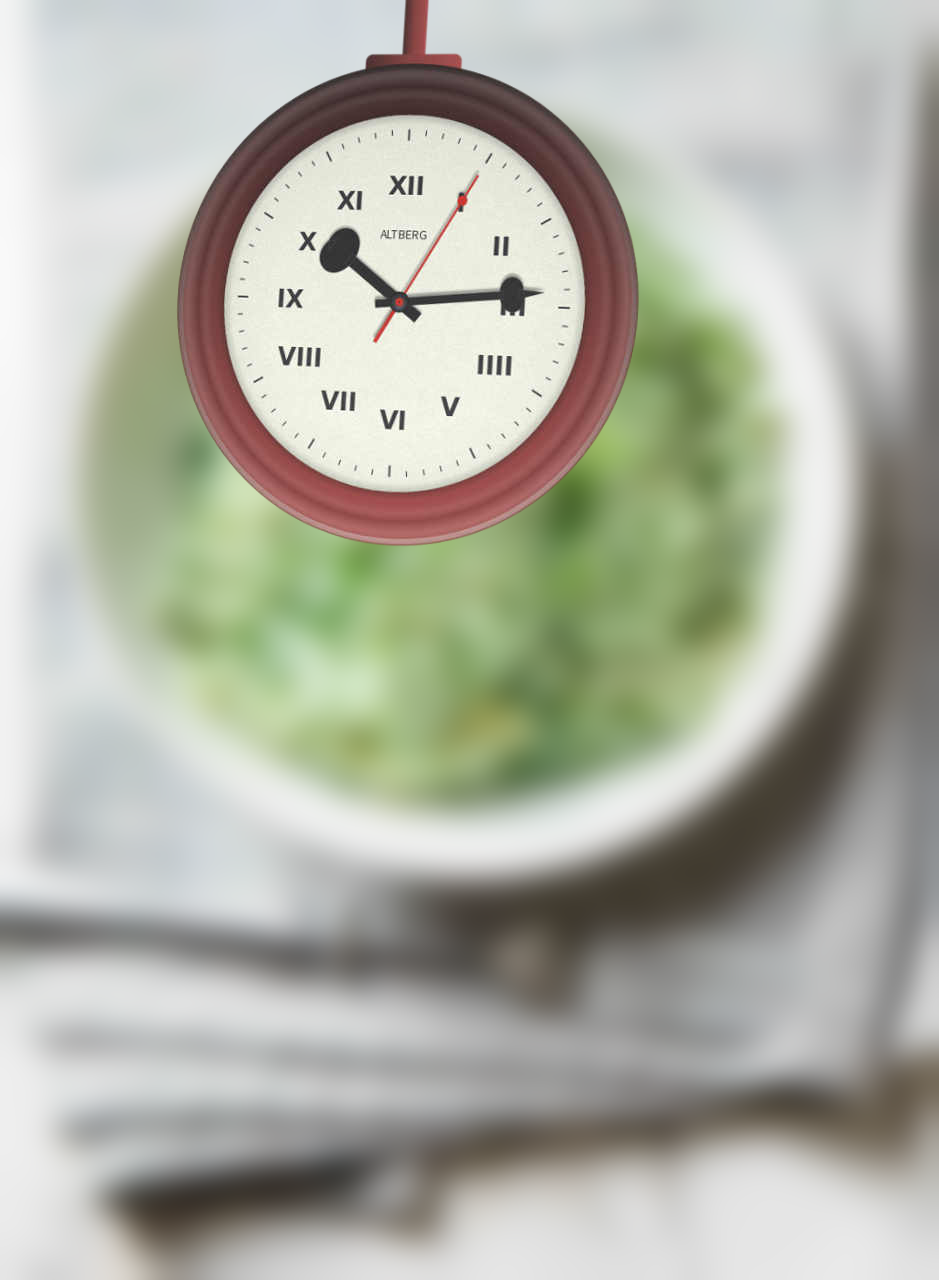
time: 10:14:05
